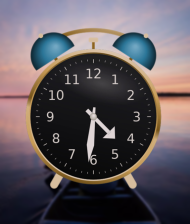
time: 4:31
